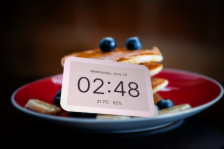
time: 2:48
